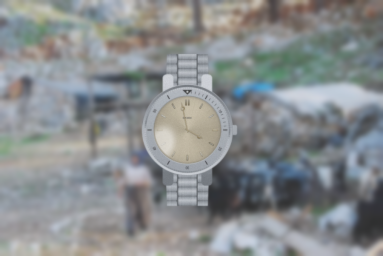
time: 3:58
